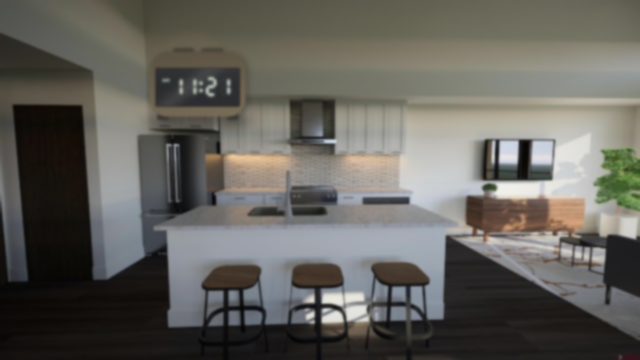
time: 11:21
